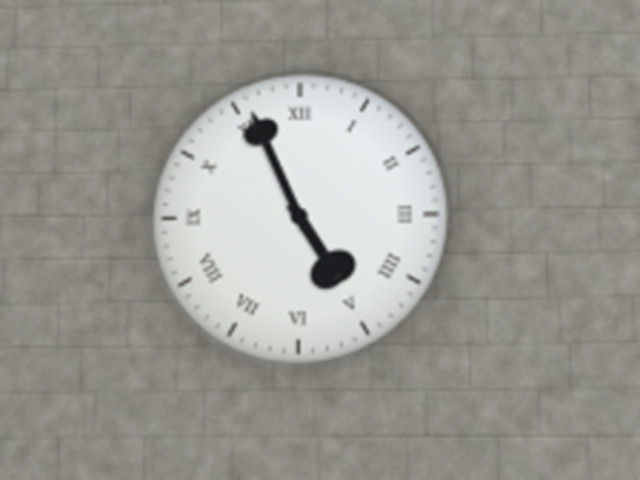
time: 4:56
